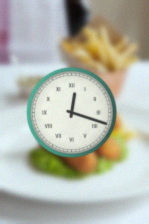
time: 12:18
